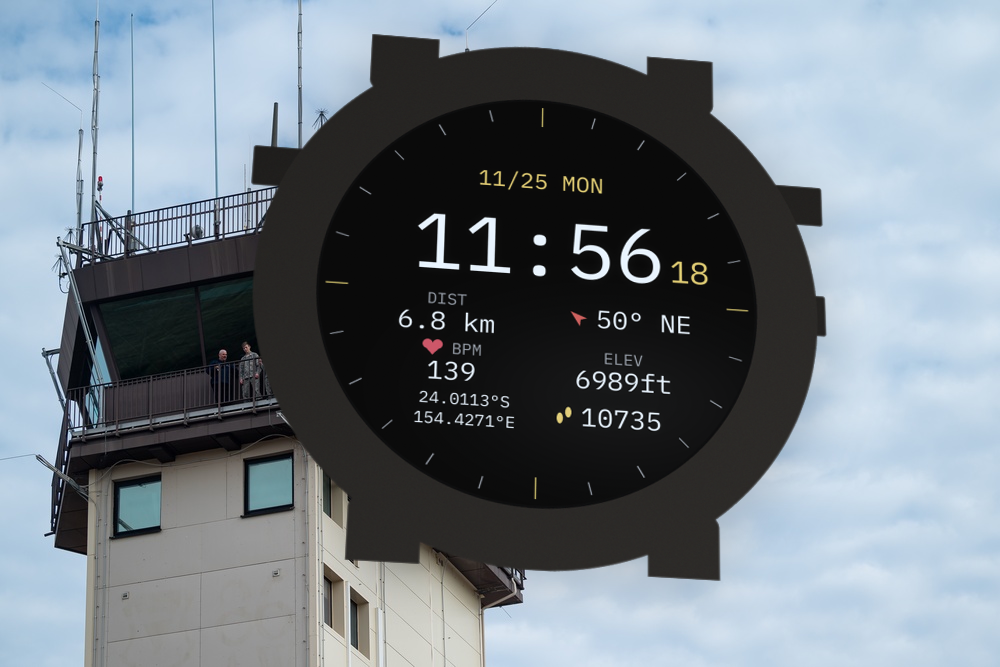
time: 11:56:18
